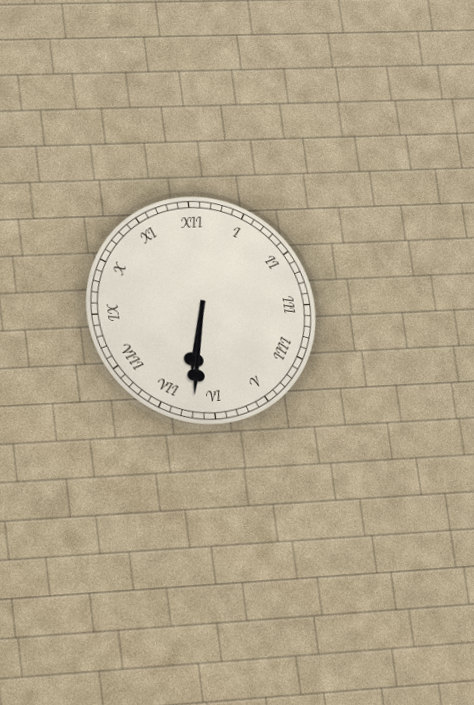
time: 6:32
